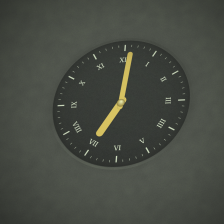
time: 7:01
